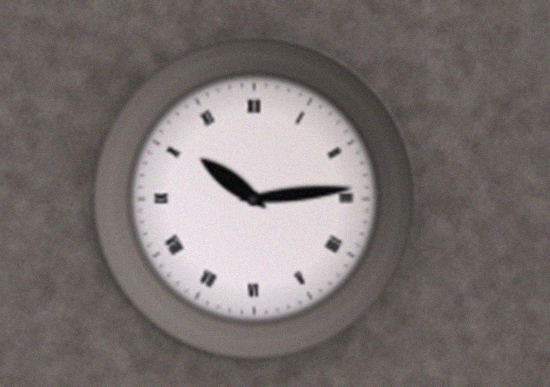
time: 10:14
